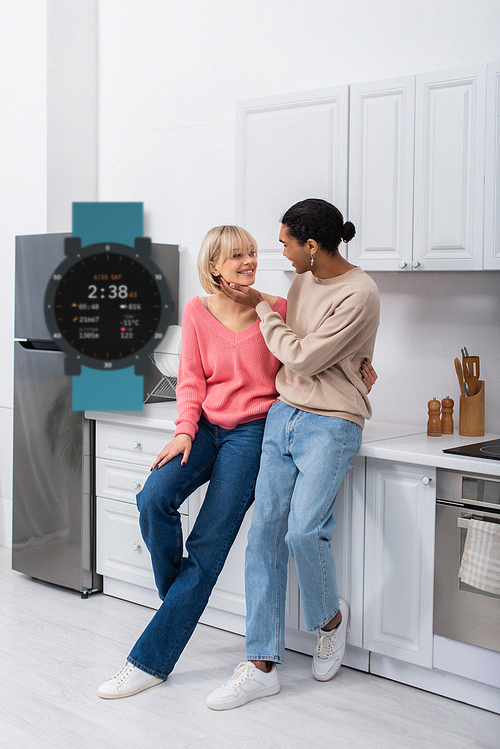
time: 2:38
